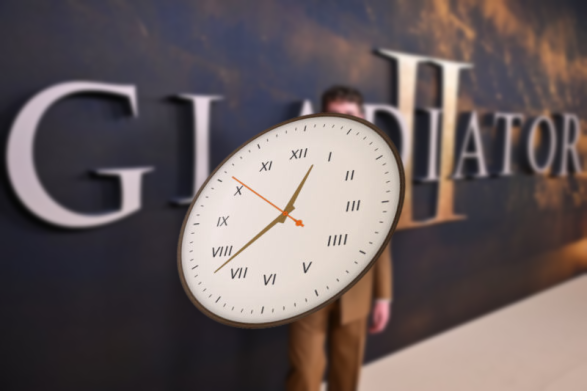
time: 12:37:51
